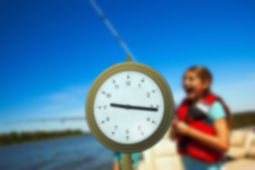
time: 9:16
